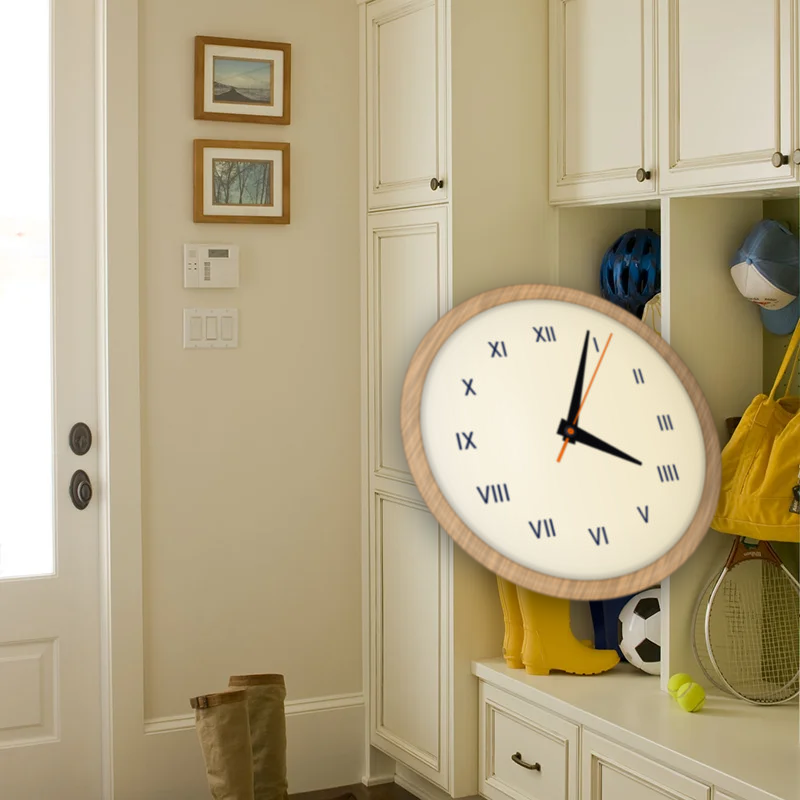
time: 4:04:06
